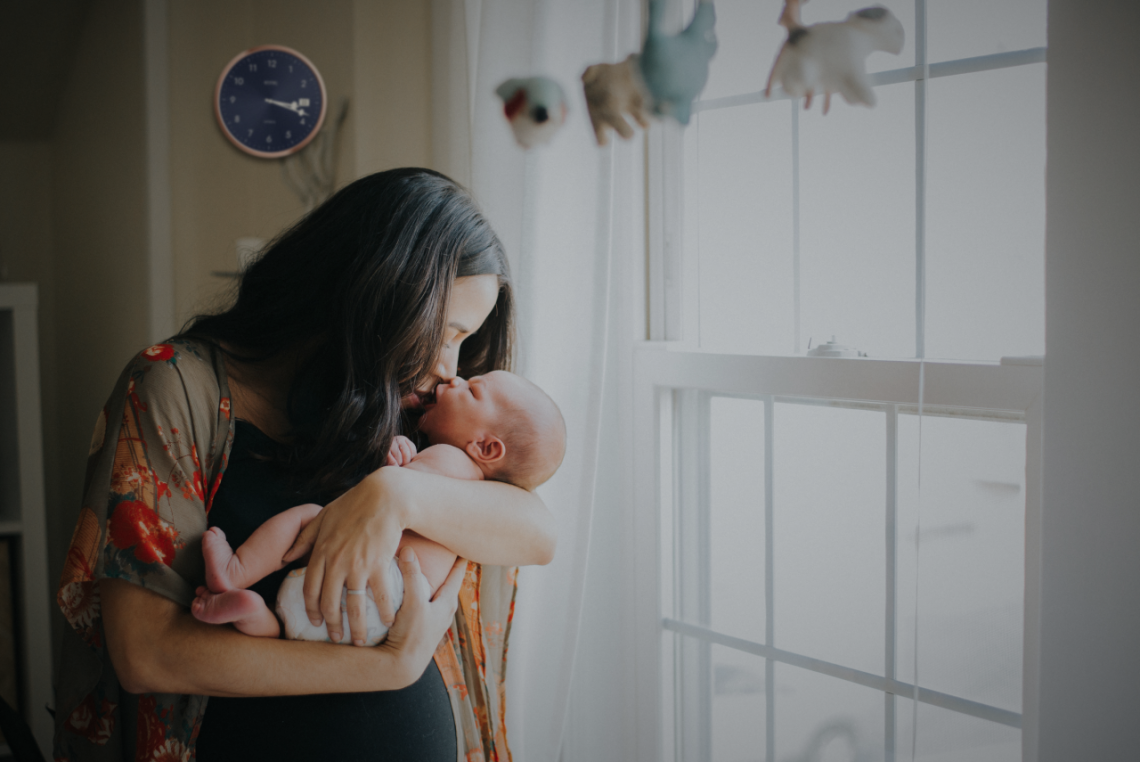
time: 3:18
